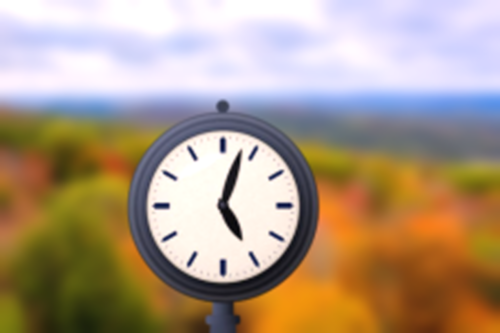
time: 5:03
